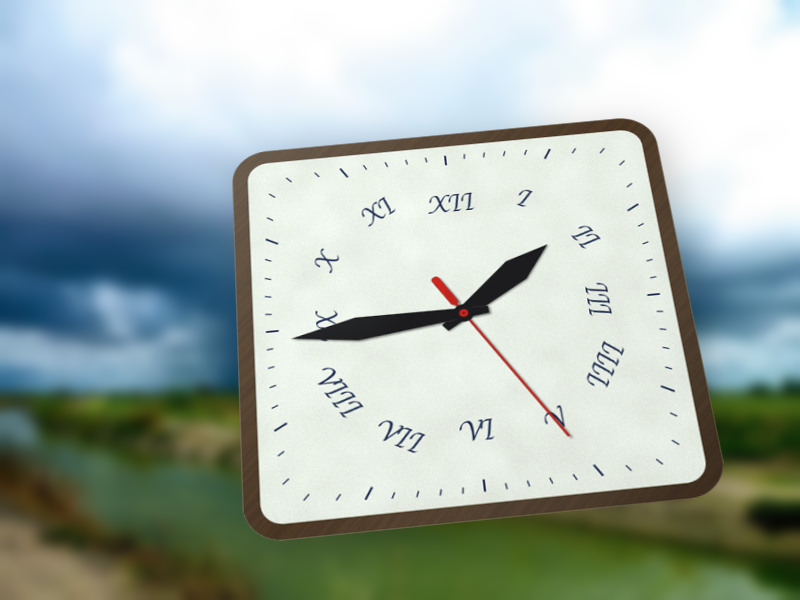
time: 1:44:25
